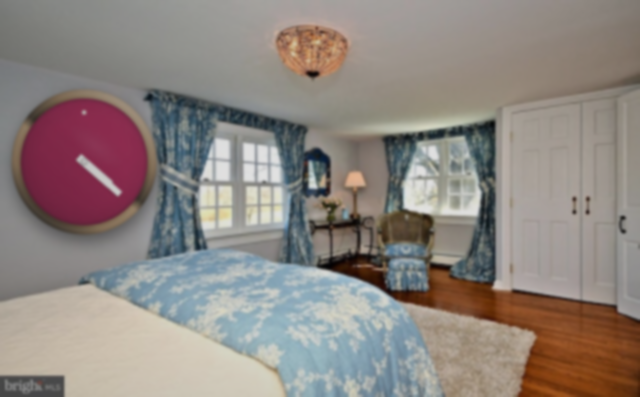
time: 4:22
